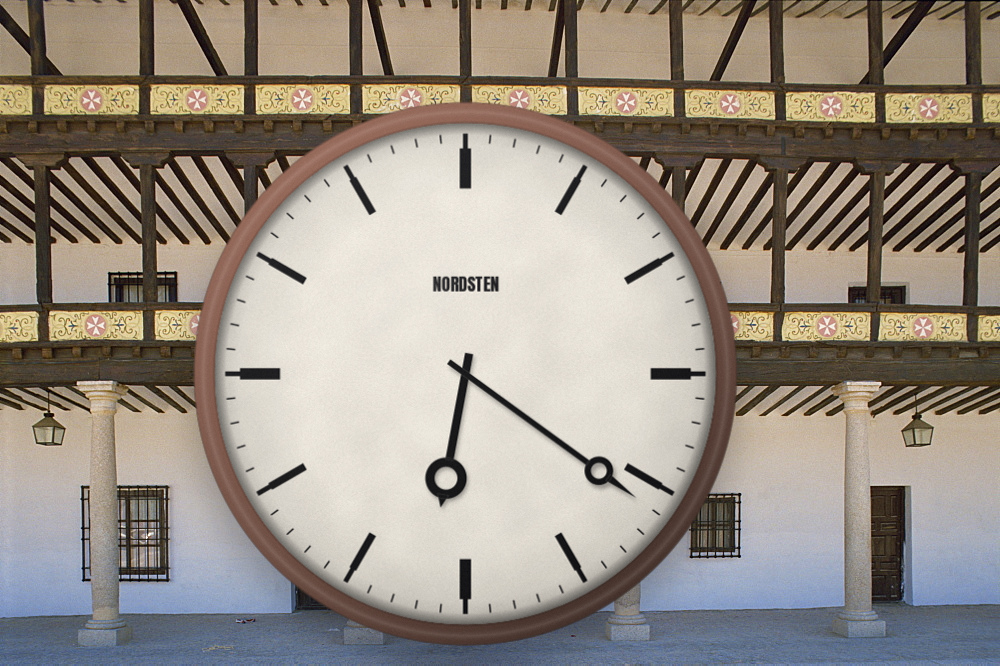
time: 6:21
